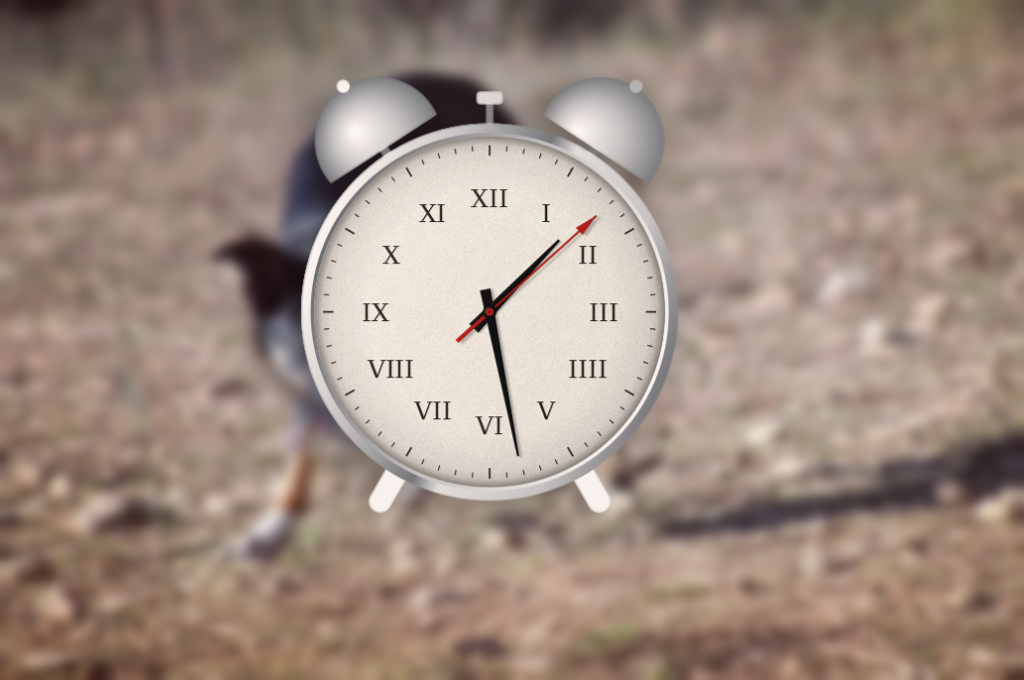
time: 1:28:08
